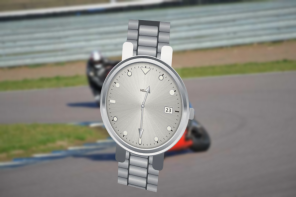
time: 12:30
